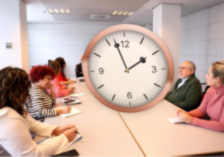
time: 1:57
